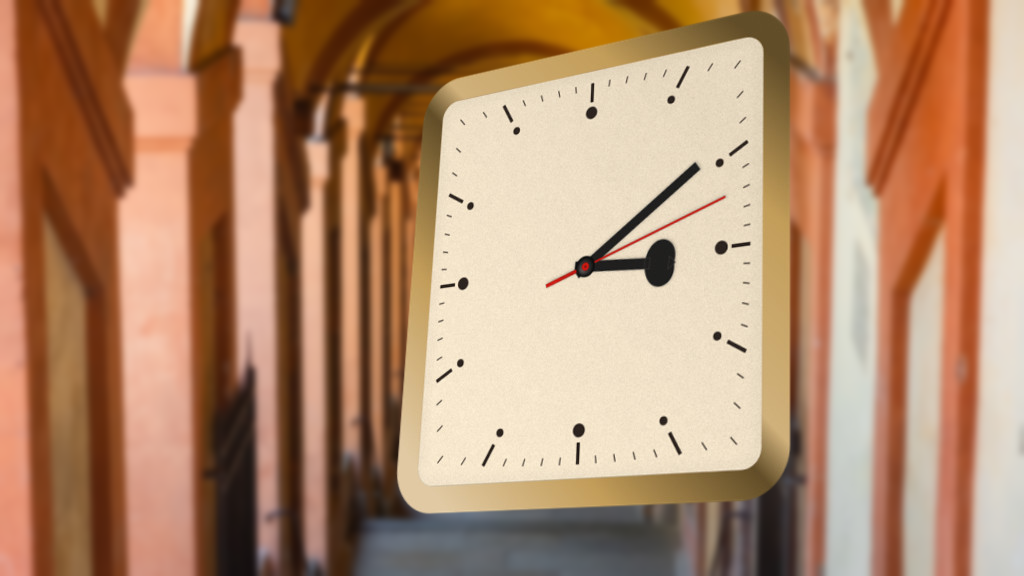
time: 3:09:12
